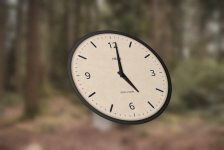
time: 5:01
